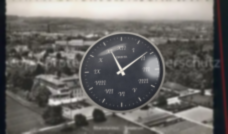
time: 11:09
